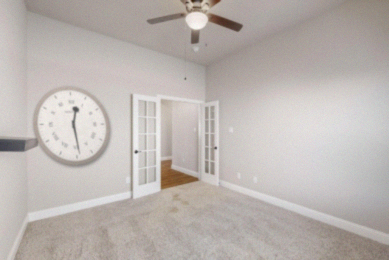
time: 12:29
